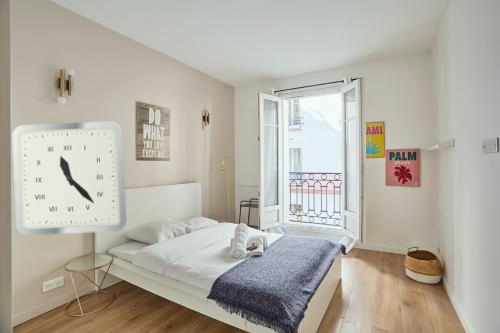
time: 11:23
